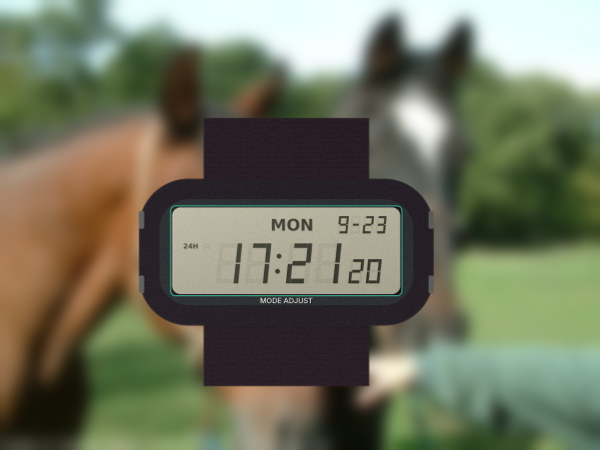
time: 17:21:20
